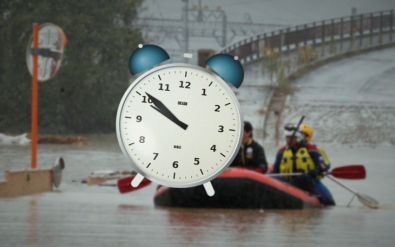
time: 9:51
